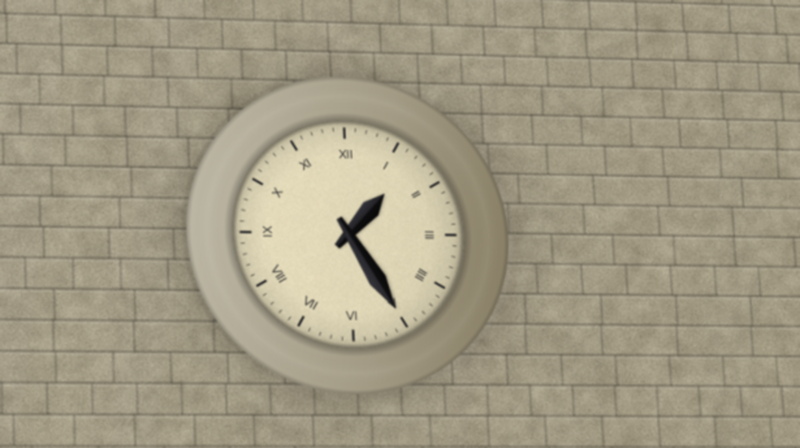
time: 1:25
